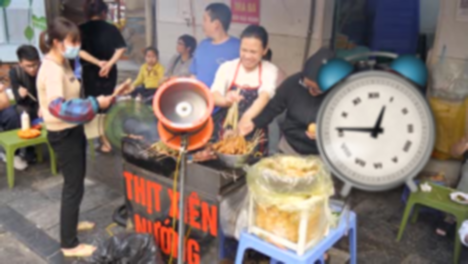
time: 12:46
